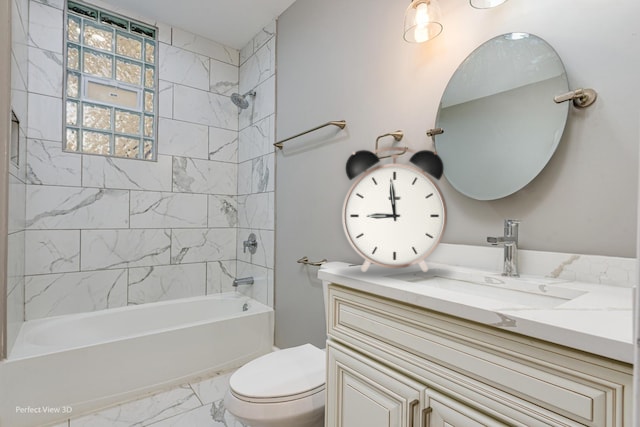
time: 8:59
